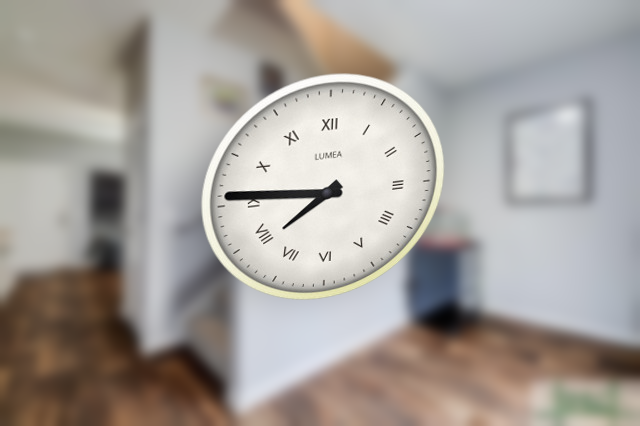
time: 7:46
